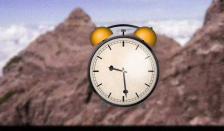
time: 9:29
